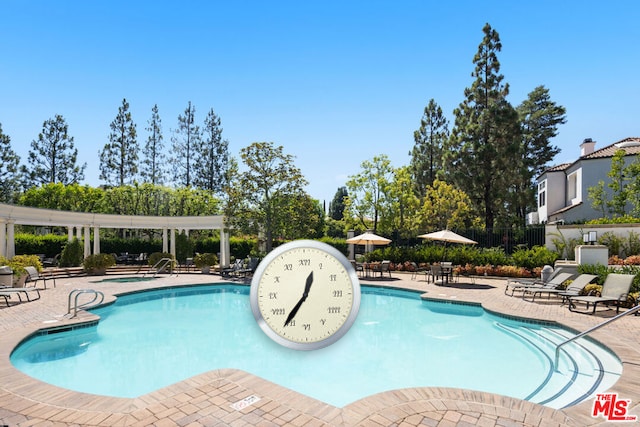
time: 12:36
